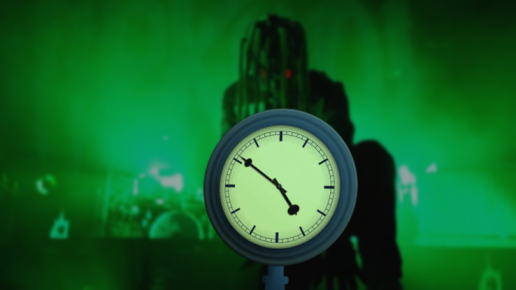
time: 4:51
